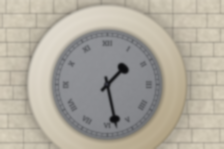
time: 1:28
